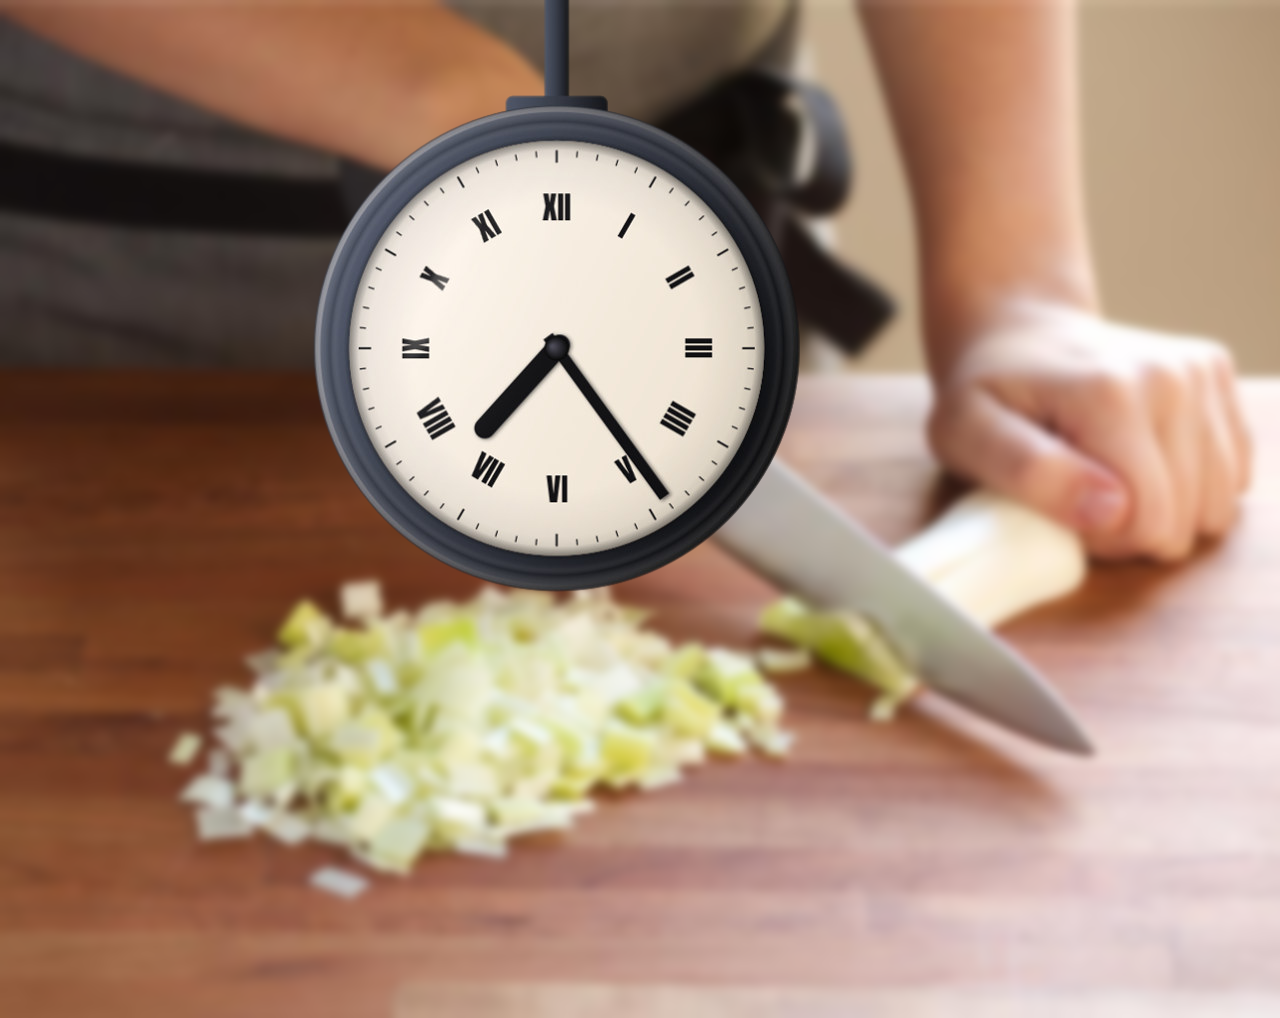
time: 7:24
